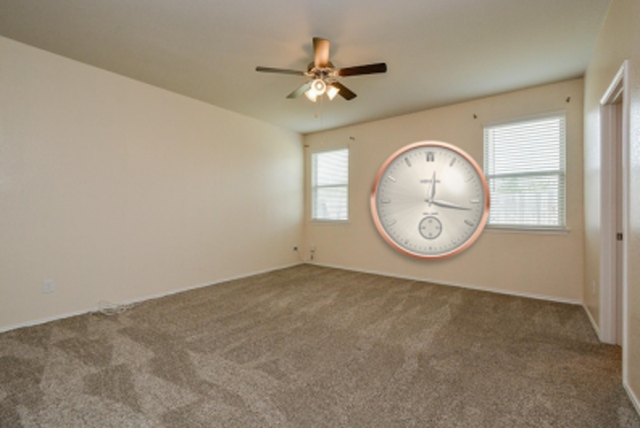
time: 12:17
